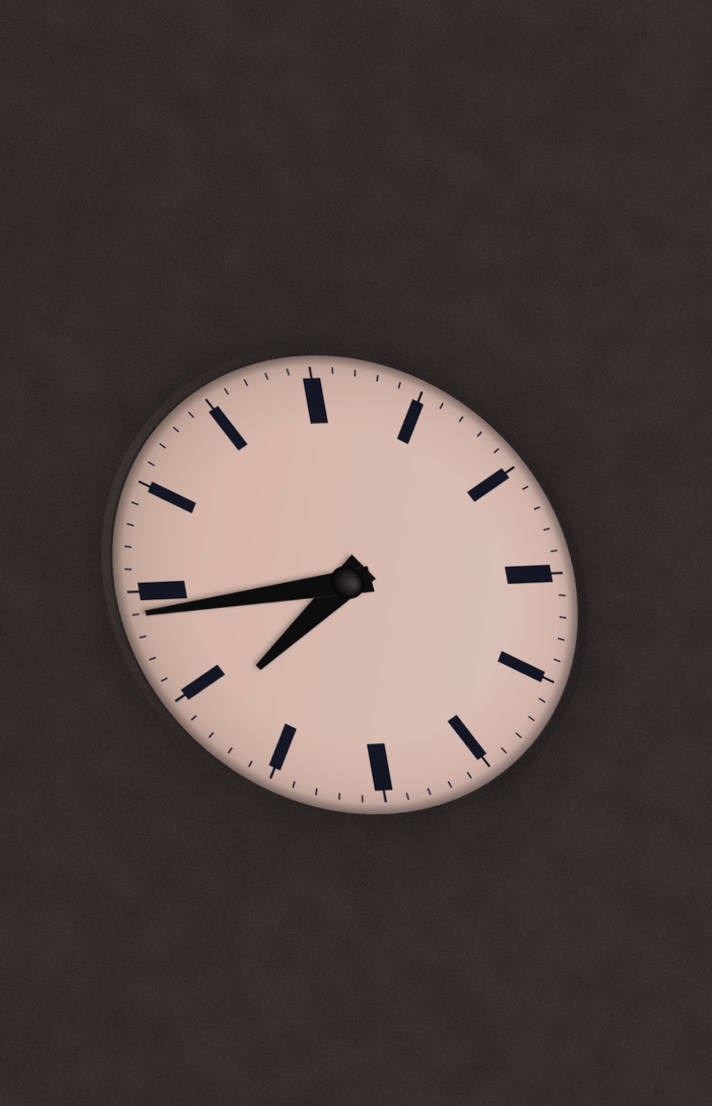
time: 7:44
